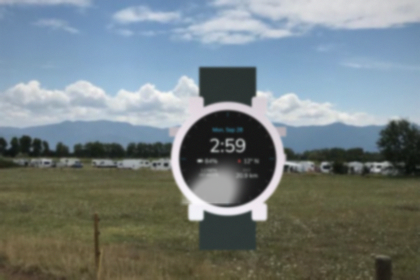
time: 2:59
